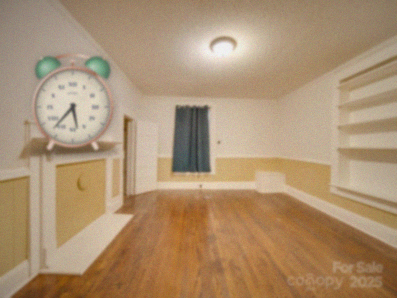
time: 5:37
